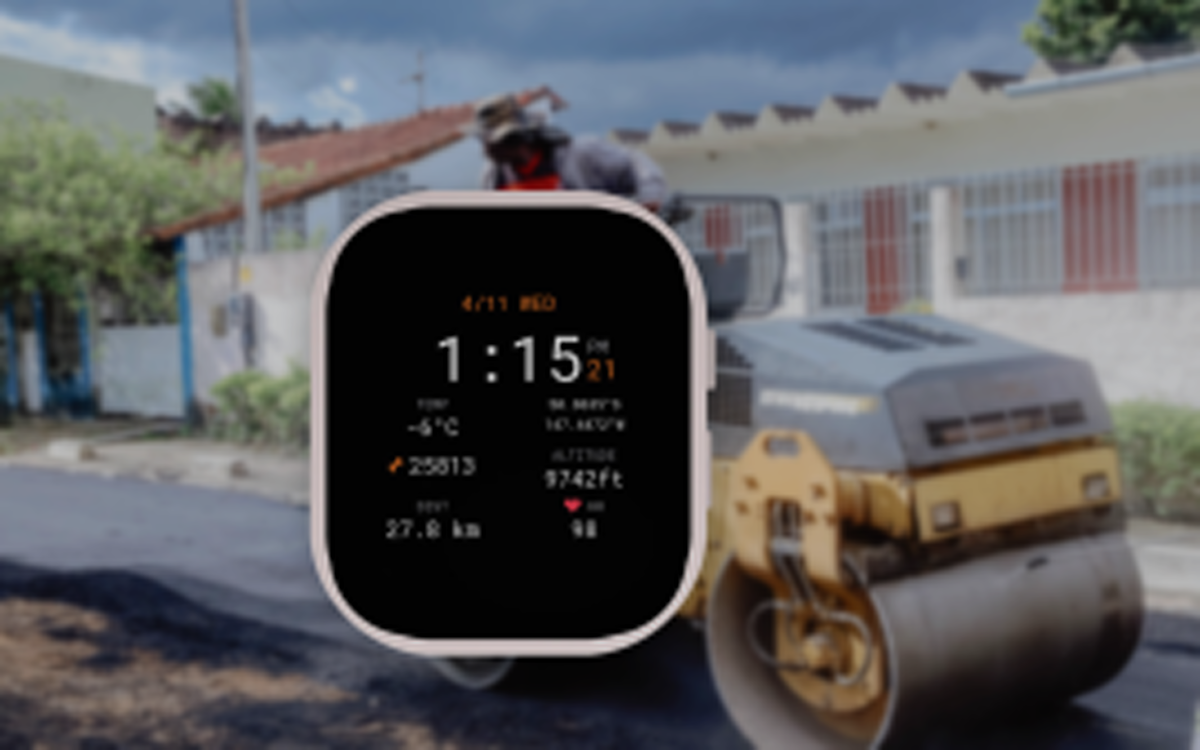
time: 1:15
